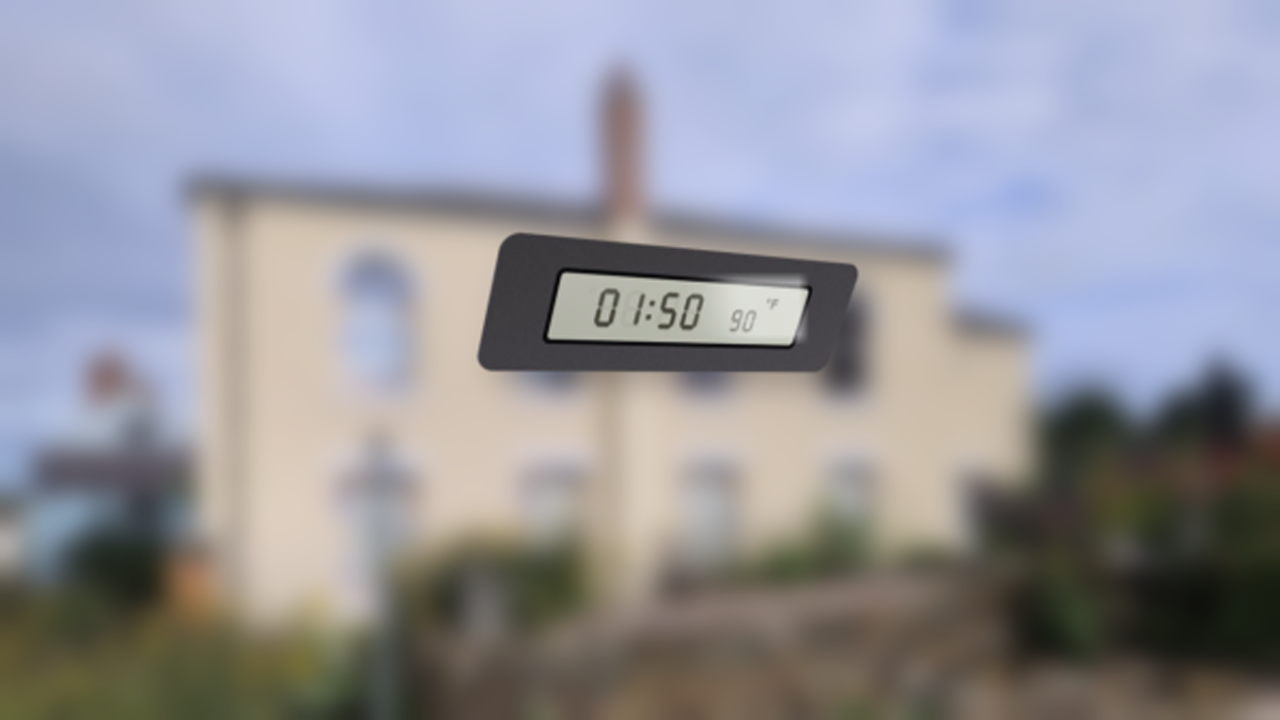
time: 1:50
